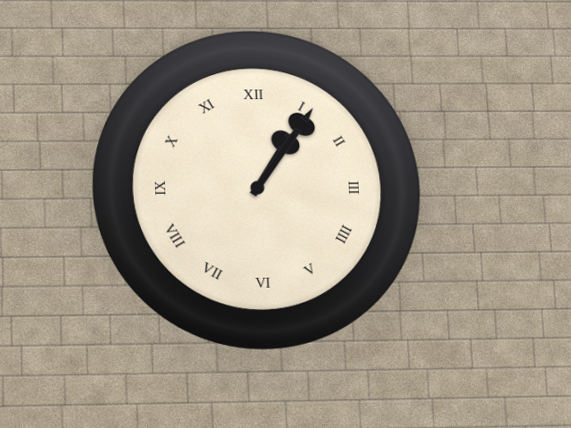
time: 1:06
